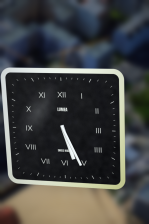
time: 5:26
